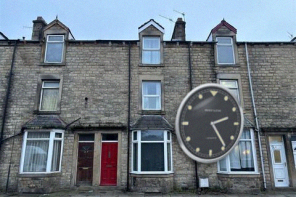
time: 2:24
